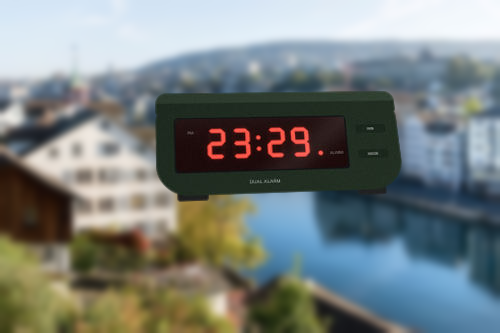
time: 23:29
